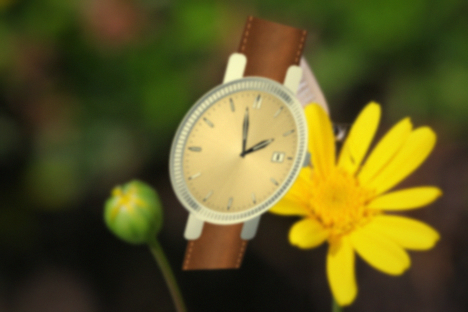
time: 1:58
